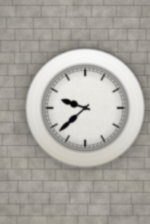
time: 9:38
